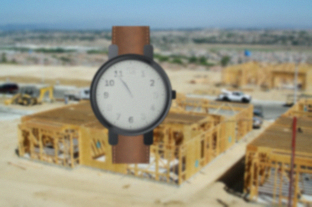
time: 10:54
